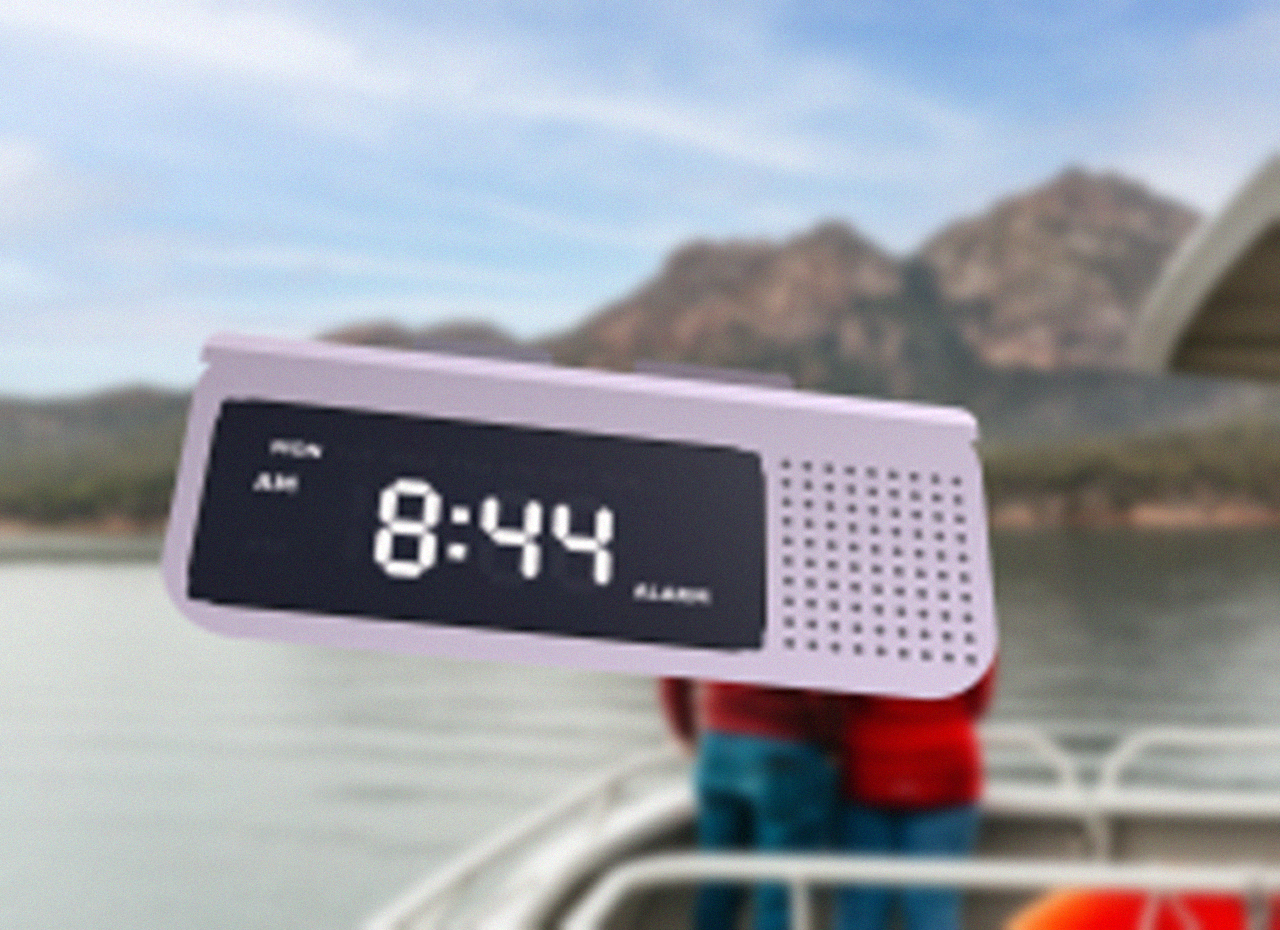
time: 8:44
